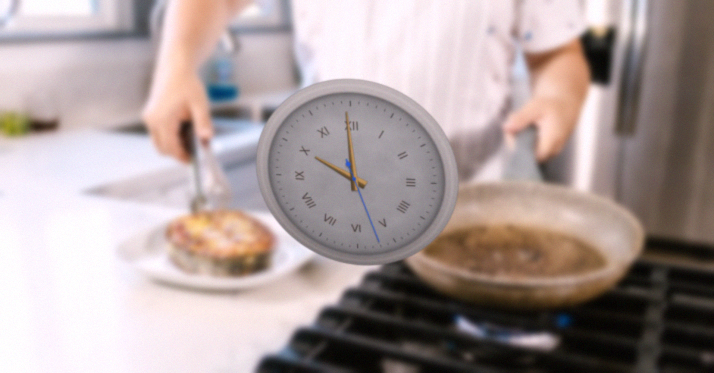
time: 9:59:27
